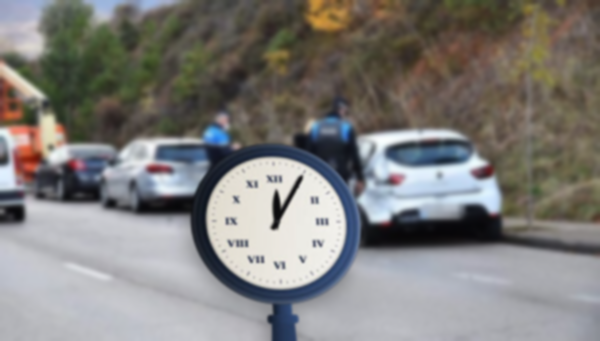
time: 12:05
